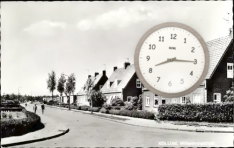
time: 8:15
